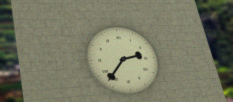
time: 2:37
